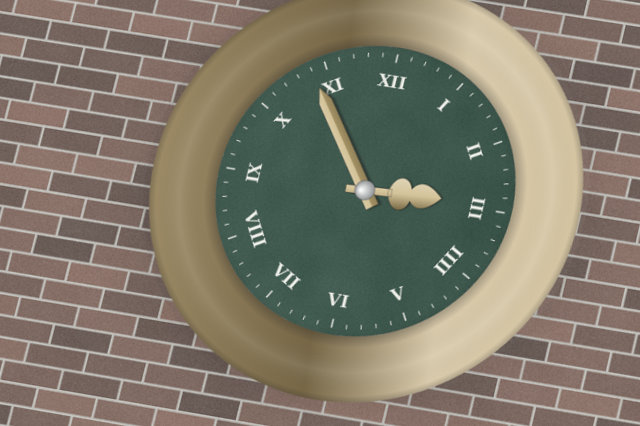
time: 2:54
